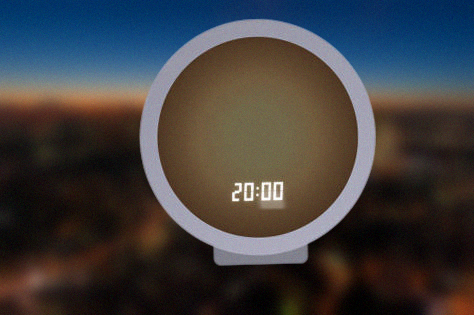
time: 20:00
